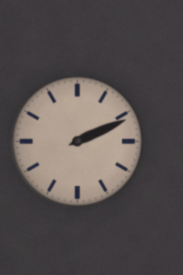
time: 2:11
